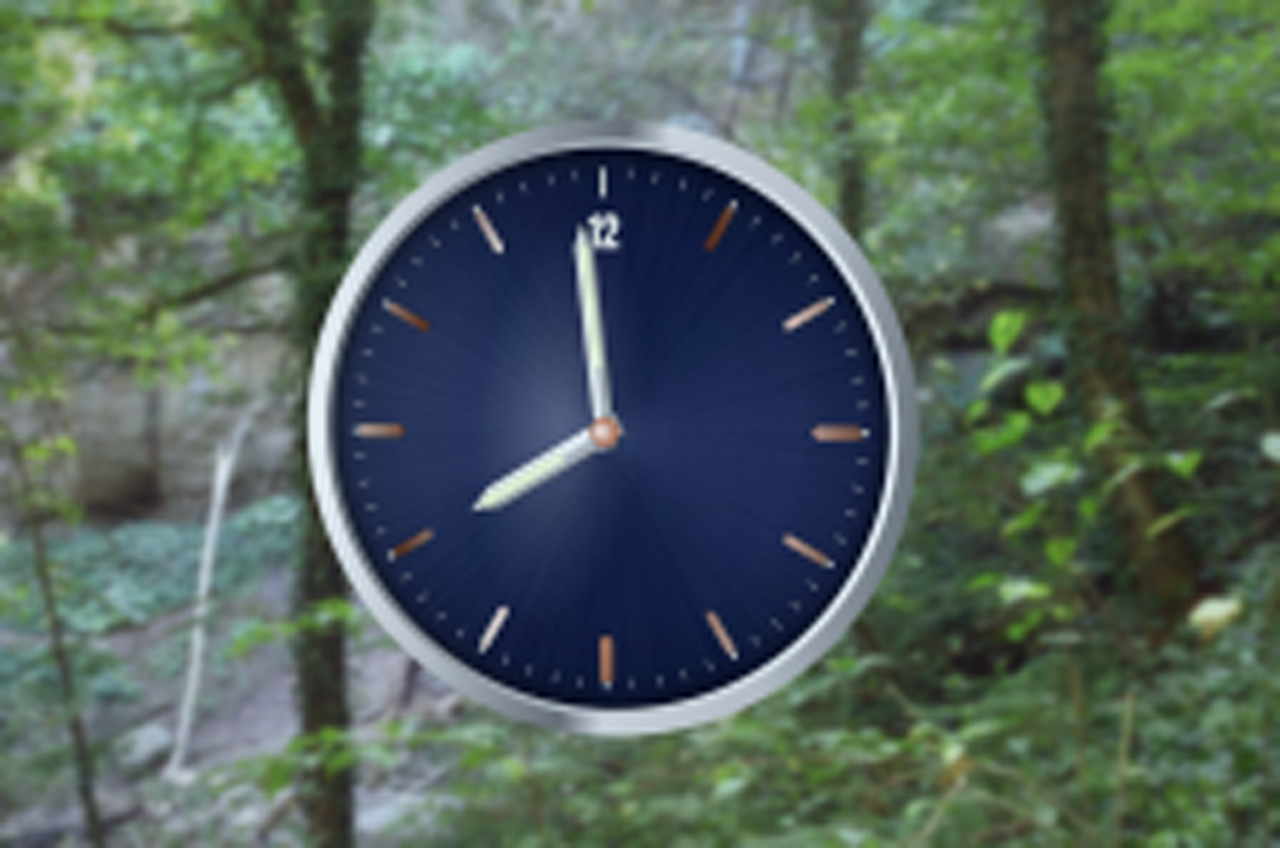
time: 7:59
